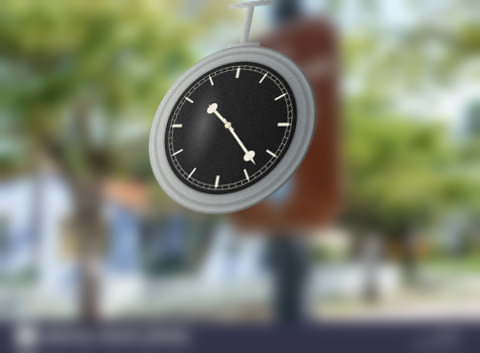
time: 10:23
